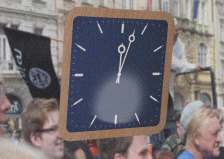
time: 12:03
